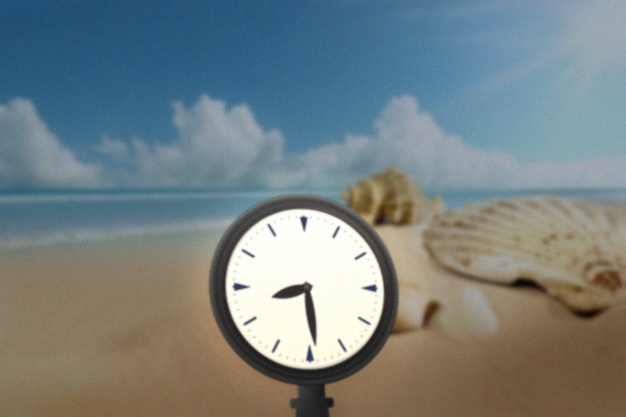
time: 8:29
